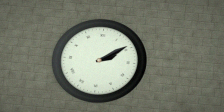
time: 2:09
